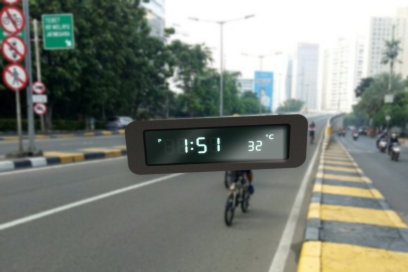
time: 1:51
